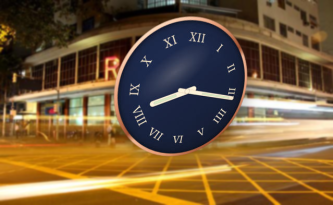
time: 8:16
